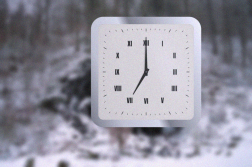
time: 7:00
